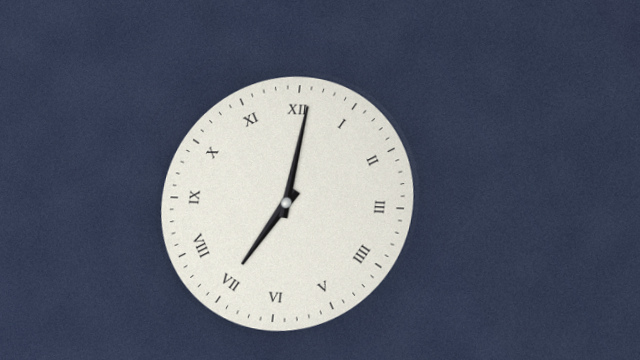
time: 7:01
